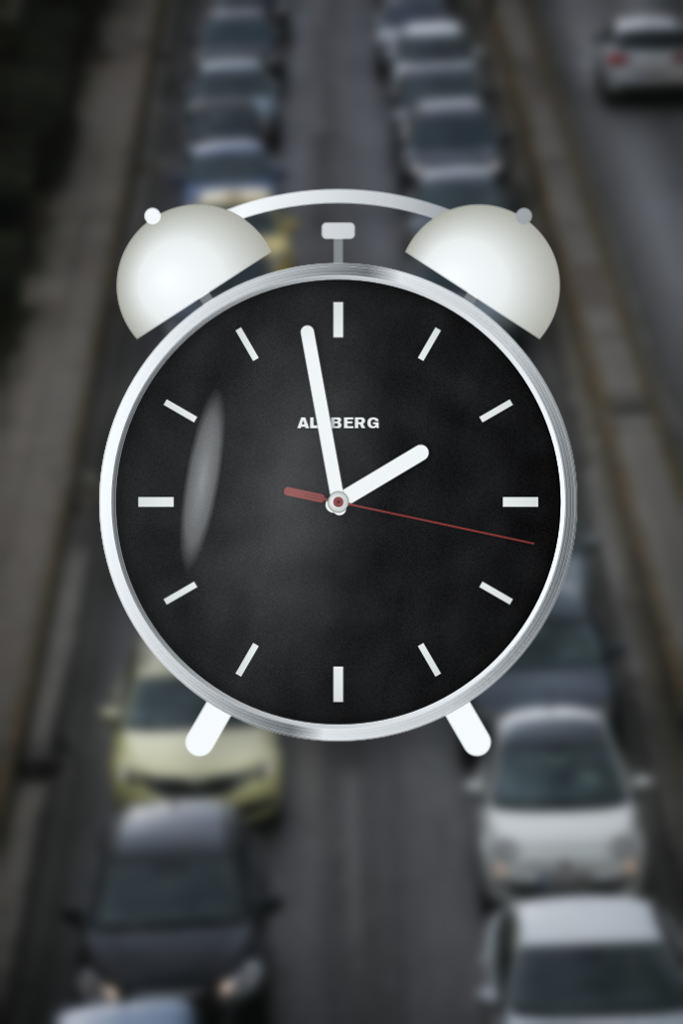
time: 1:58:17
